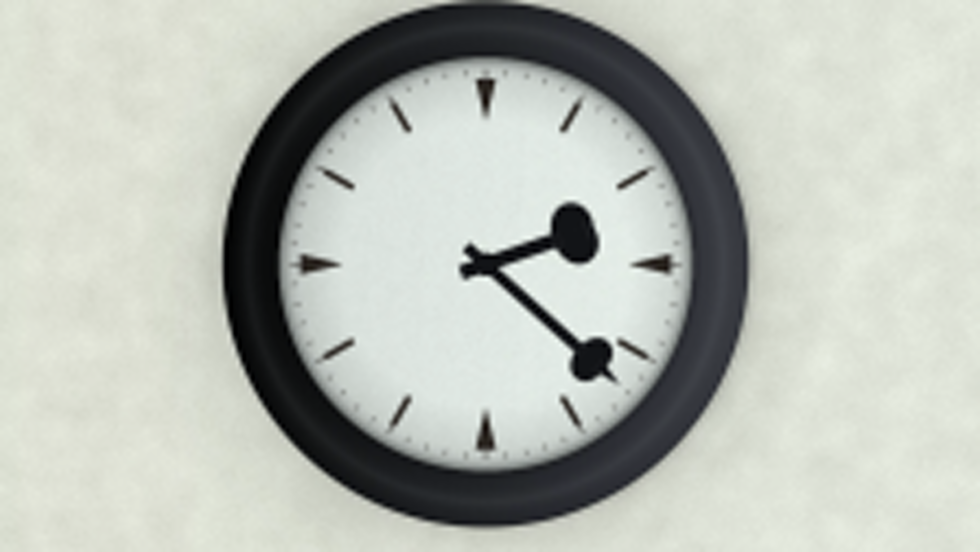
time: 2:22
